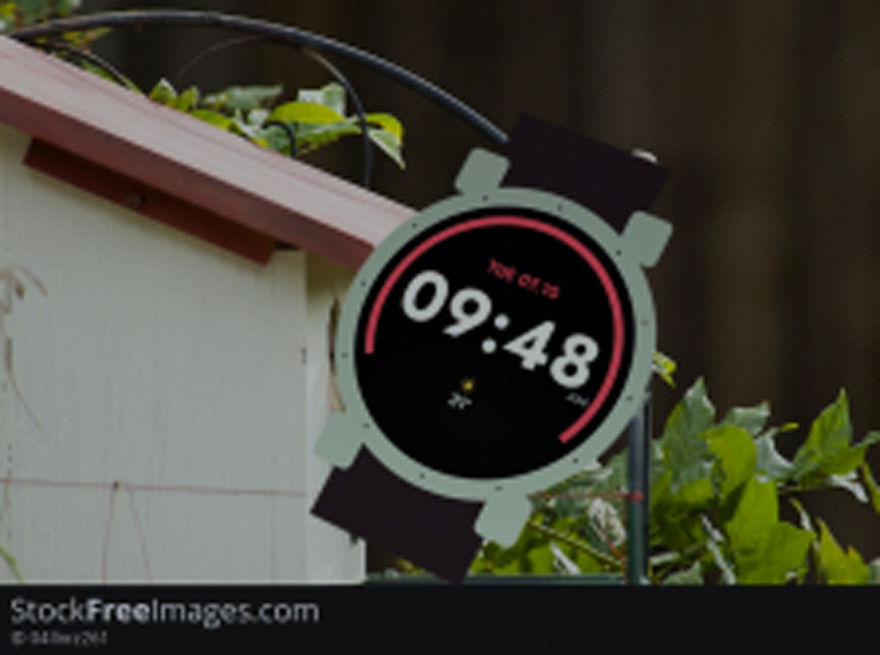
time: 9:48
